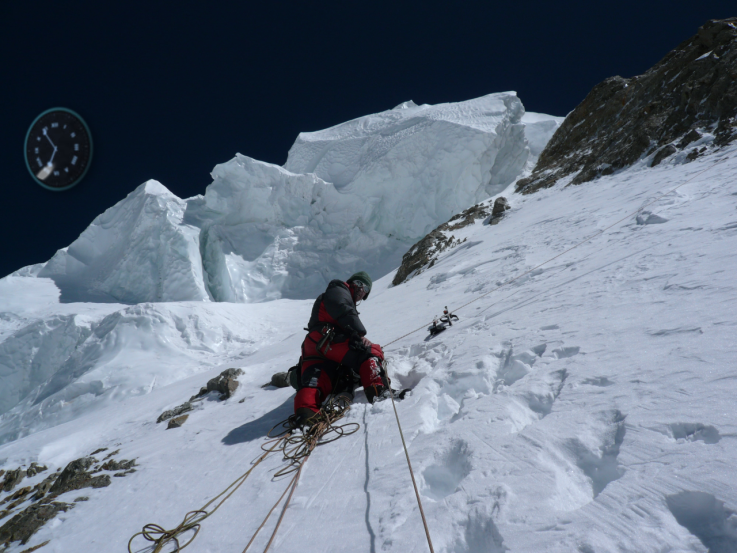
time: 6:54
